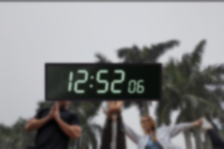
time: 12:52:06
